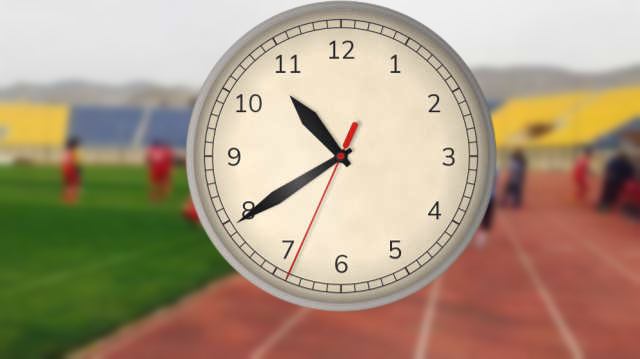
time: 10:39:34
